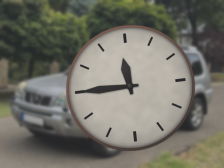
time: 11:45
